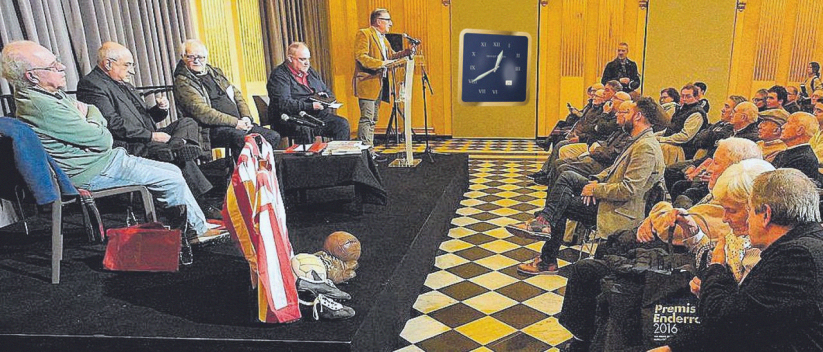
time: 12:40
